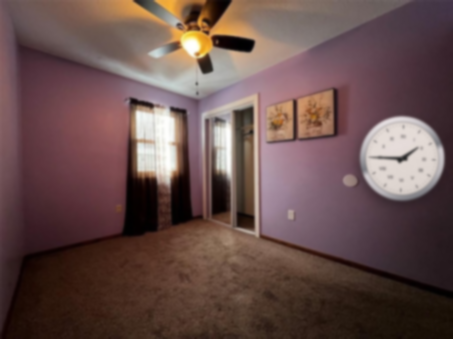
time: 1:45
